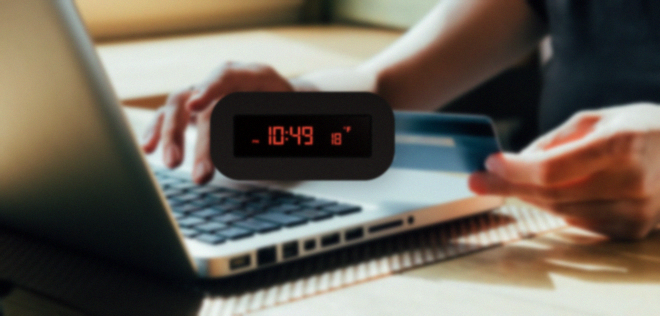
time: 10:49
